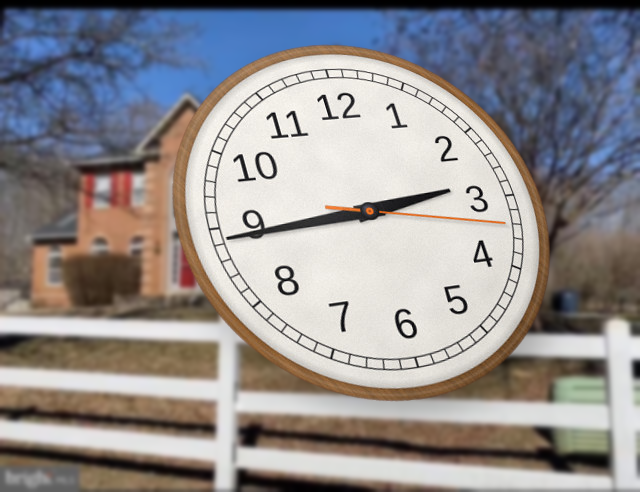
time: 2:44:17
